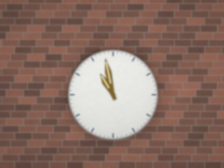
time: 10:58
